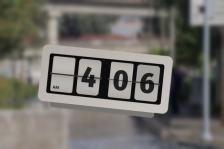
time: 4:06
